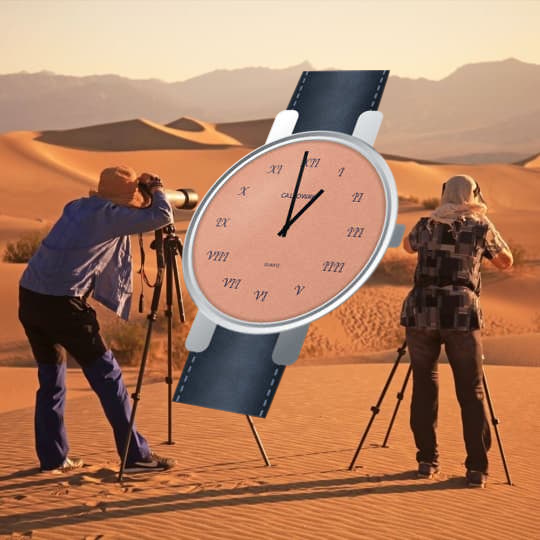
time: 12:59
